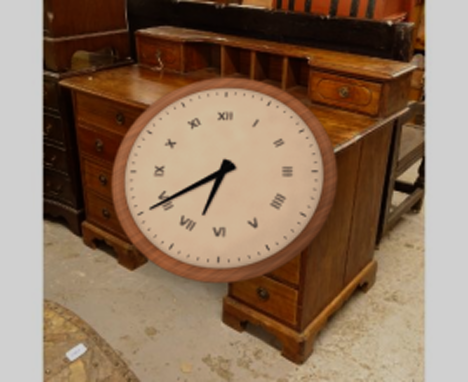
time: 6:40
